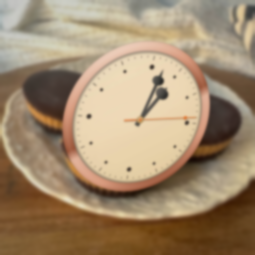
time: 1:02:14
